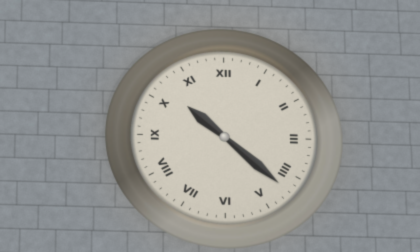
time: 10:22
